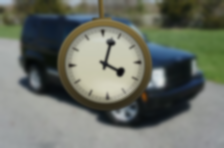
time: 4:03
